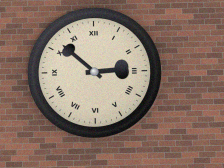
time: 2:52
